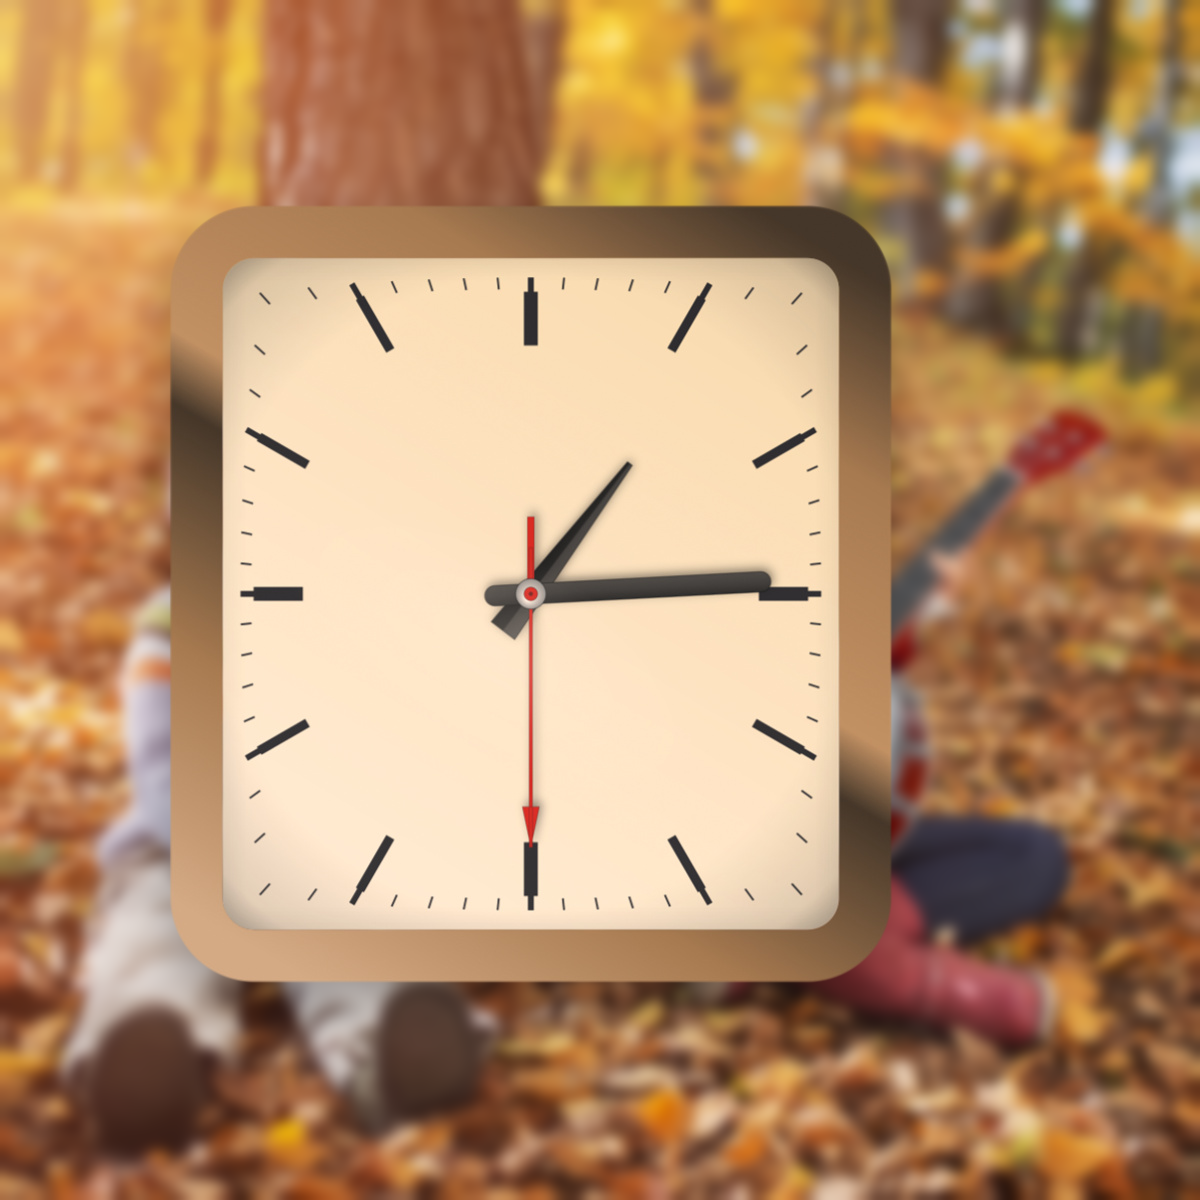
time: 1:14:30
